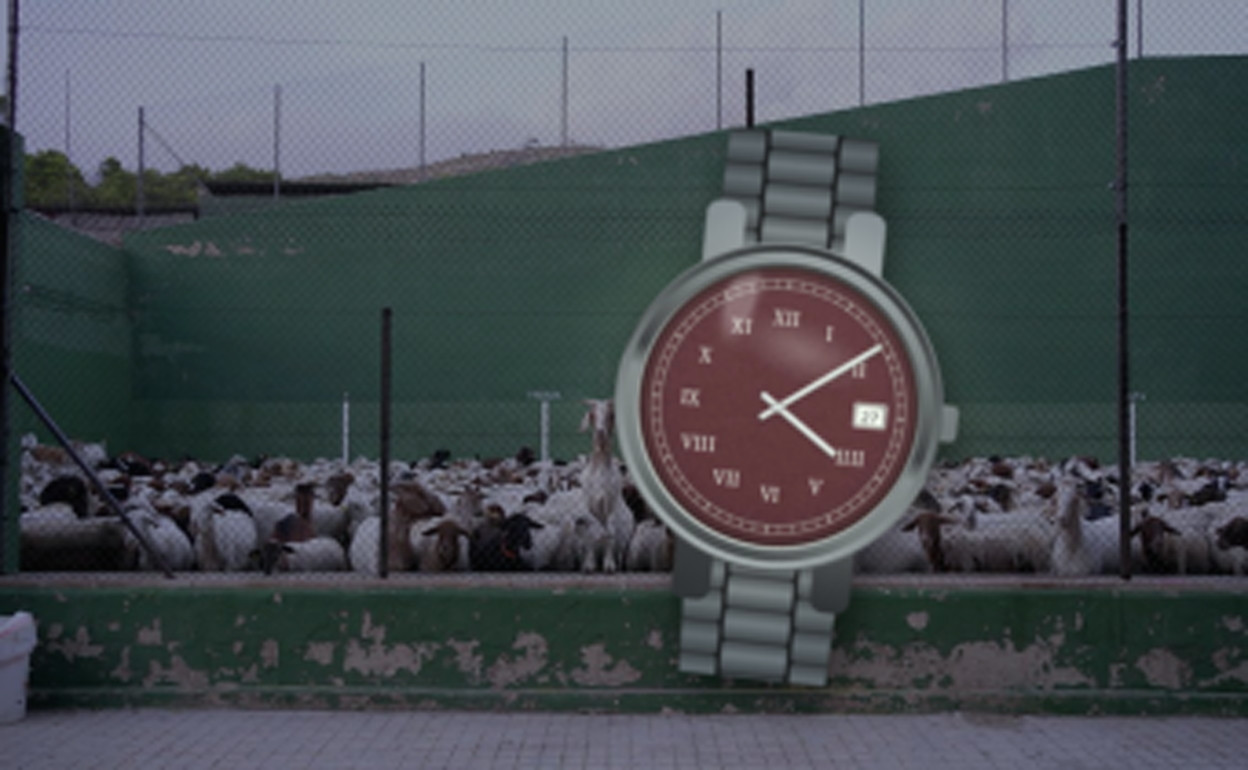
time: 4:09
